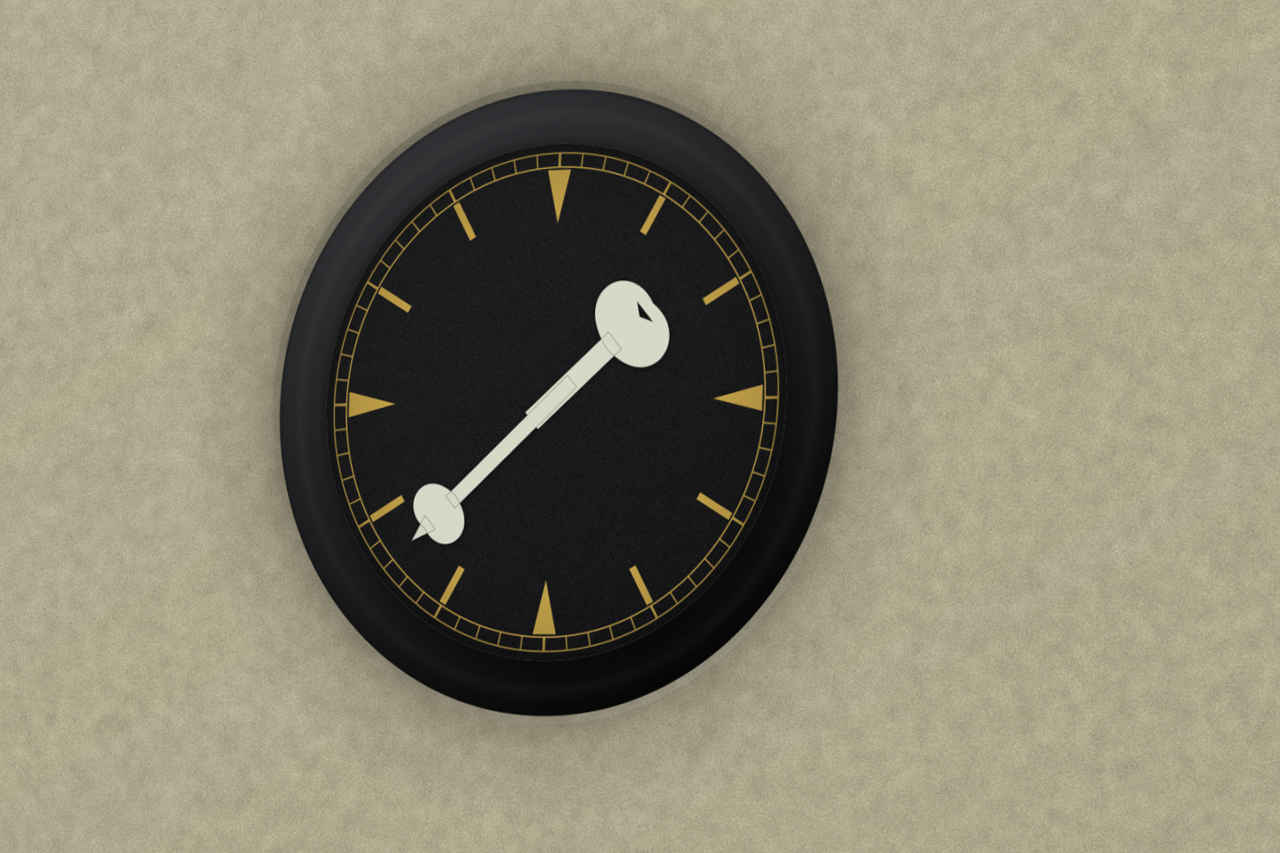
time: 1:38
